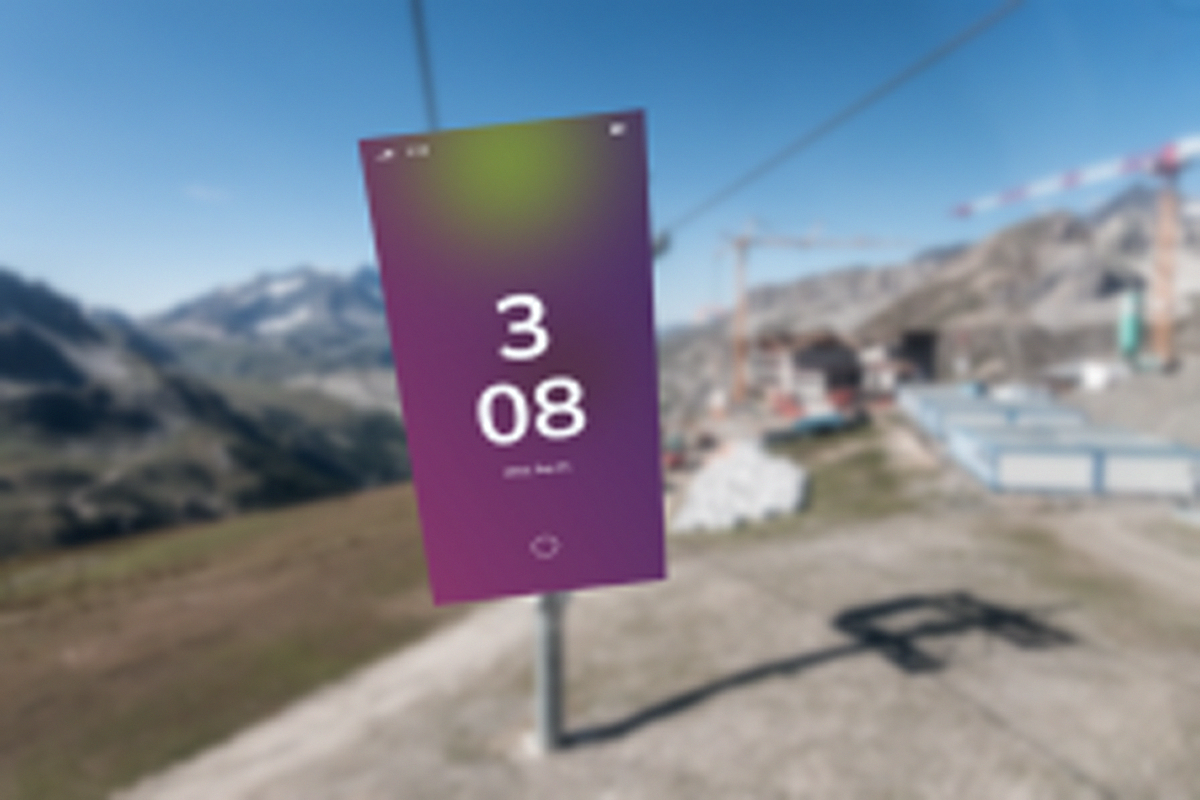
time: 3:08
